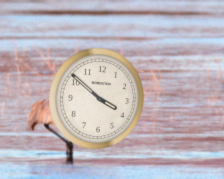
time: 3:51
